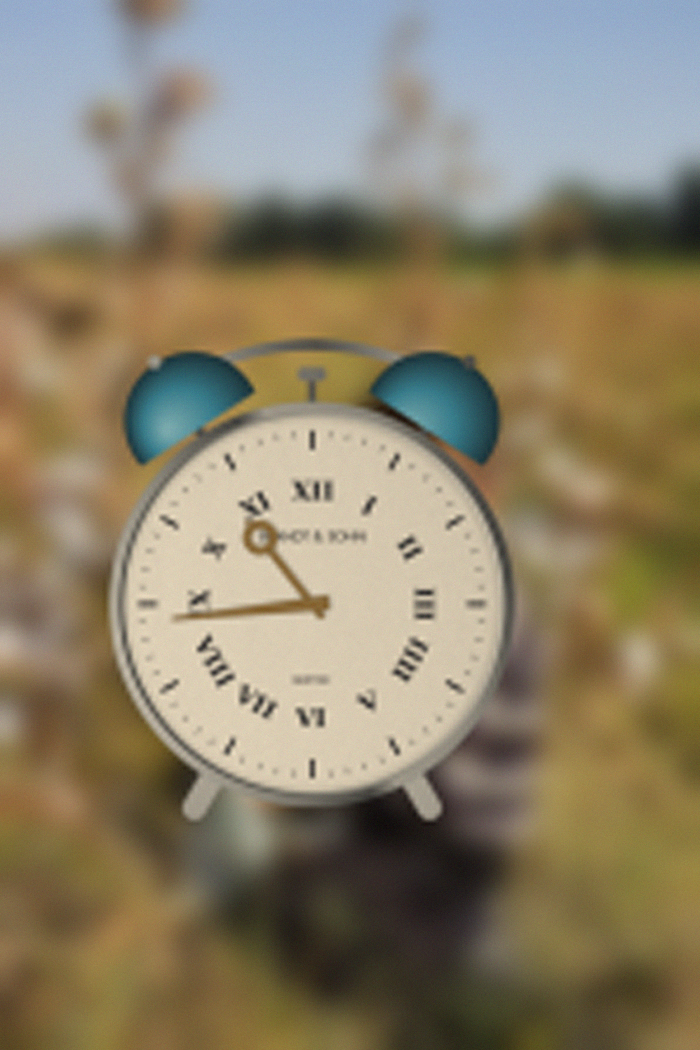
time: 10:44
